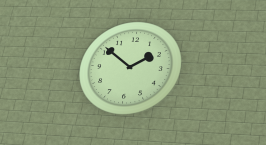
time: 1:51
